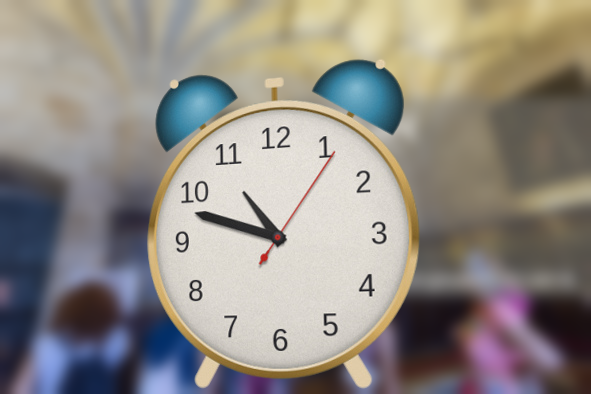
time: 10:48:06
